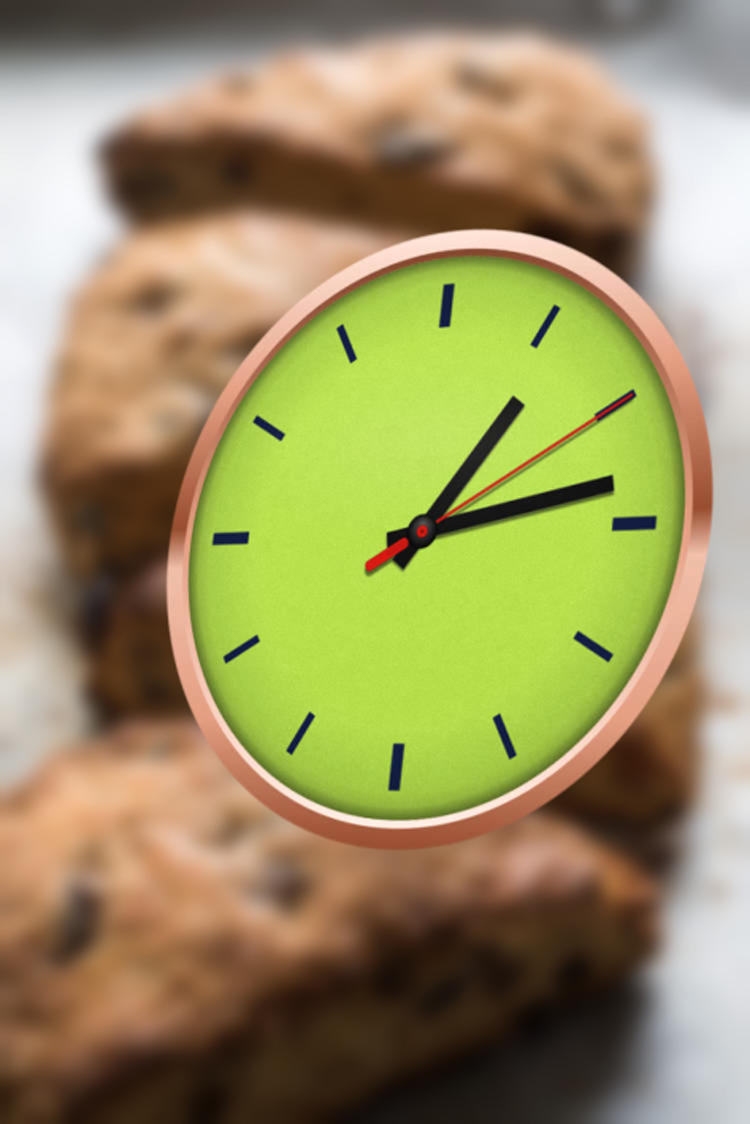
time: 1:13:10
